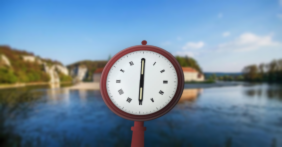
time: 6:00
